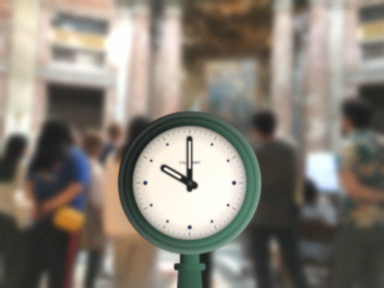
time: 10:00
